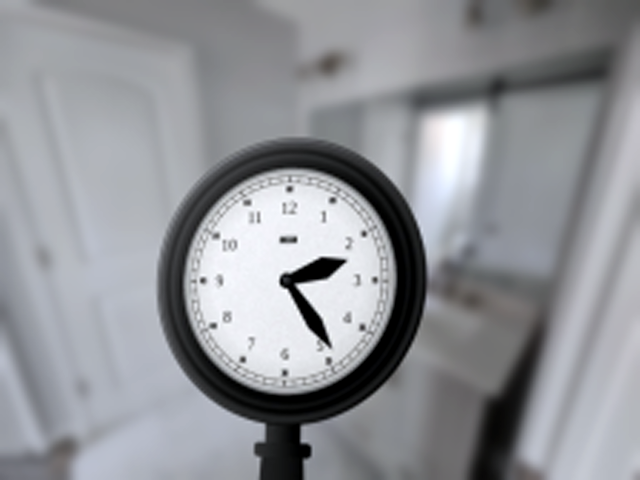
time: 2:24
